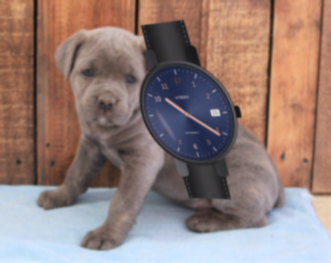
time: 10:21
